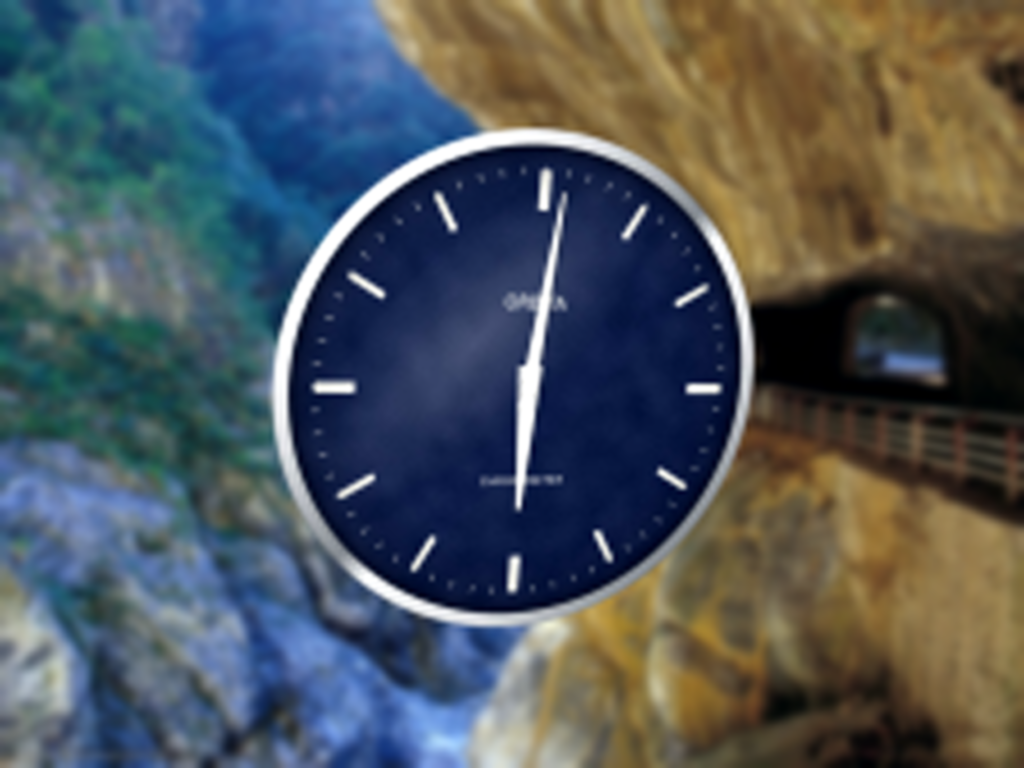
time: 6:01
